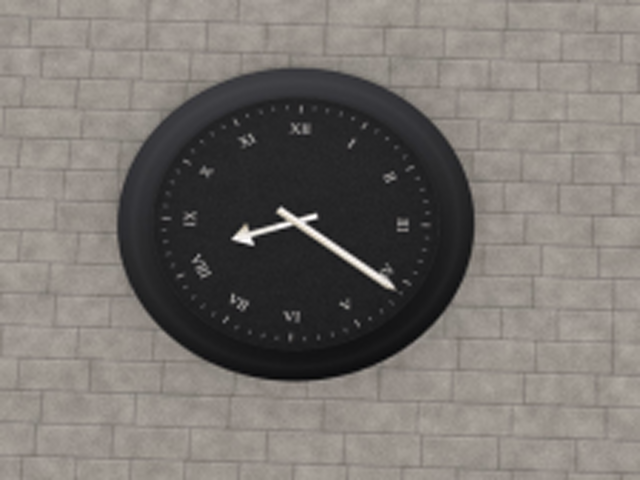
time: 8:21
